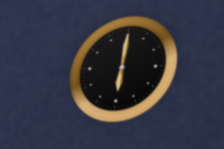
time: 6:00
